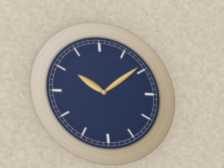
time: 10:09
